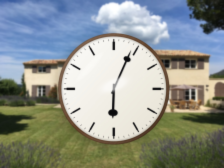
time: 6:04
